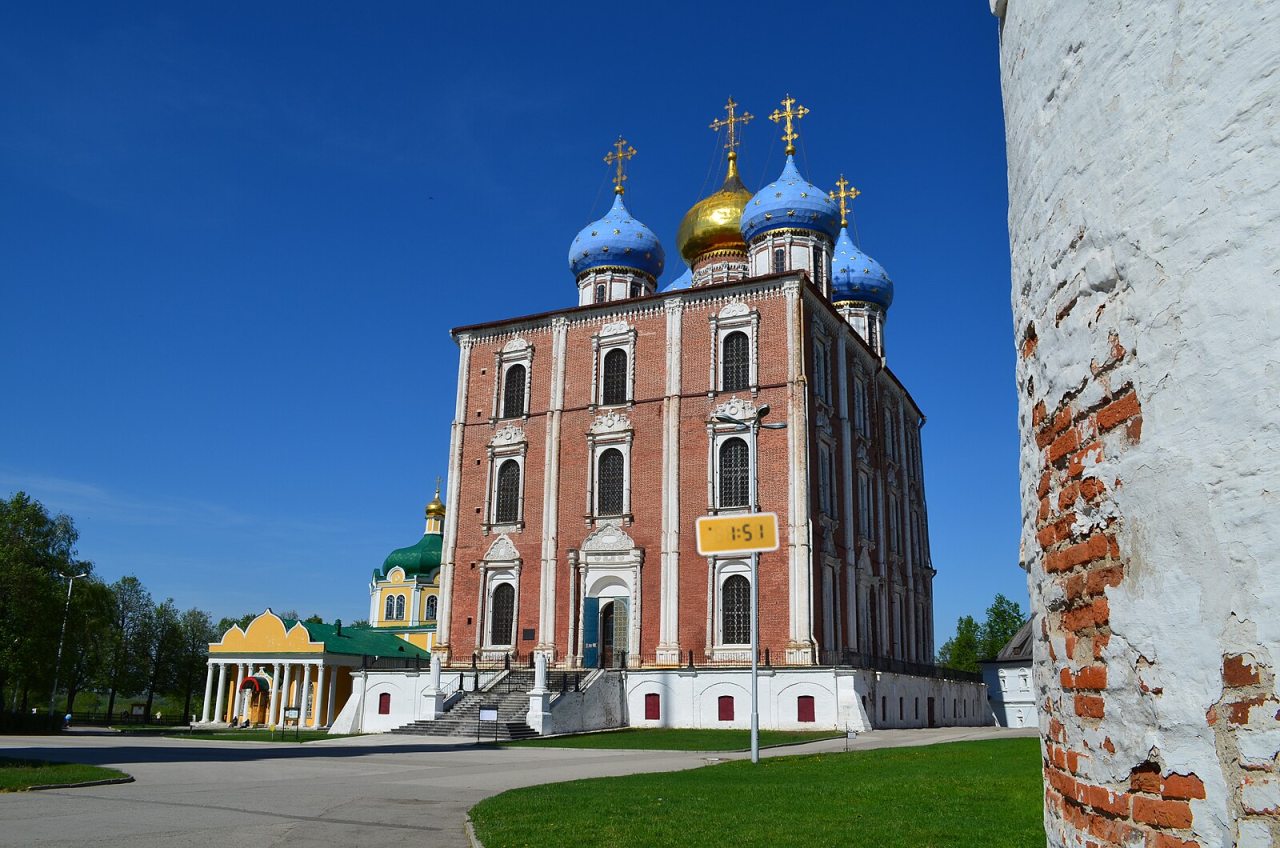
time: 1:51
